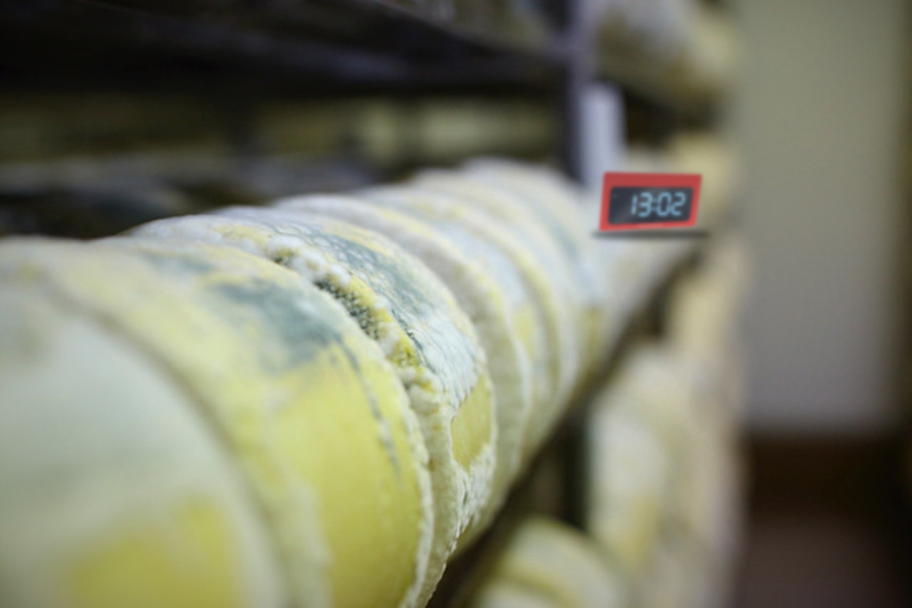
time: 13:02
